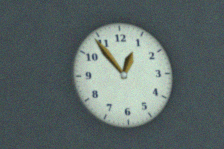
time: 12:54
